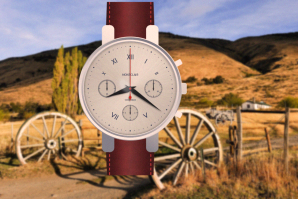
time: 8:21
